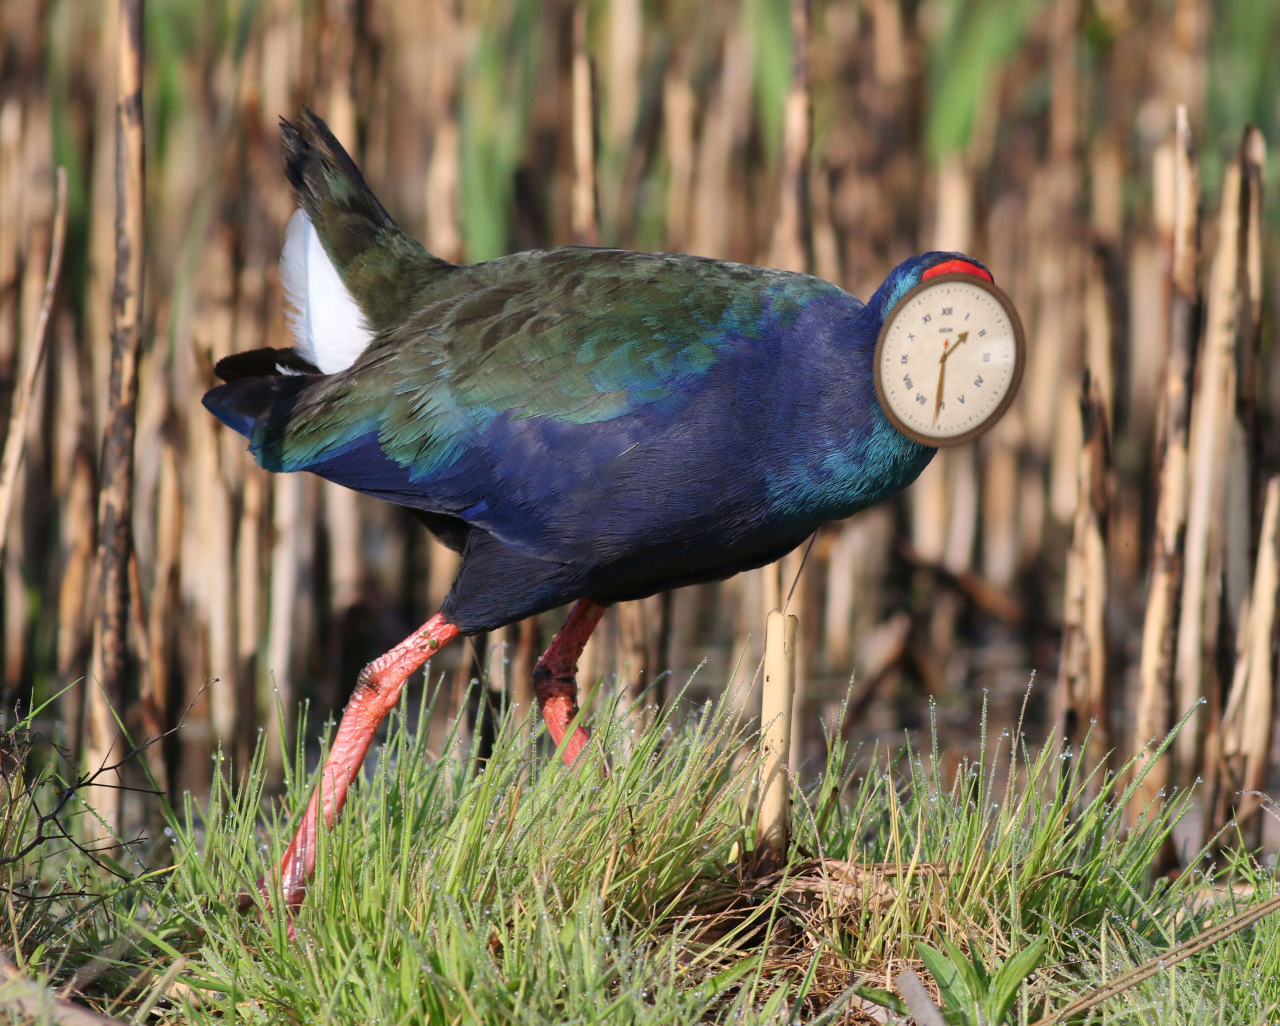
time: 1:30:31
